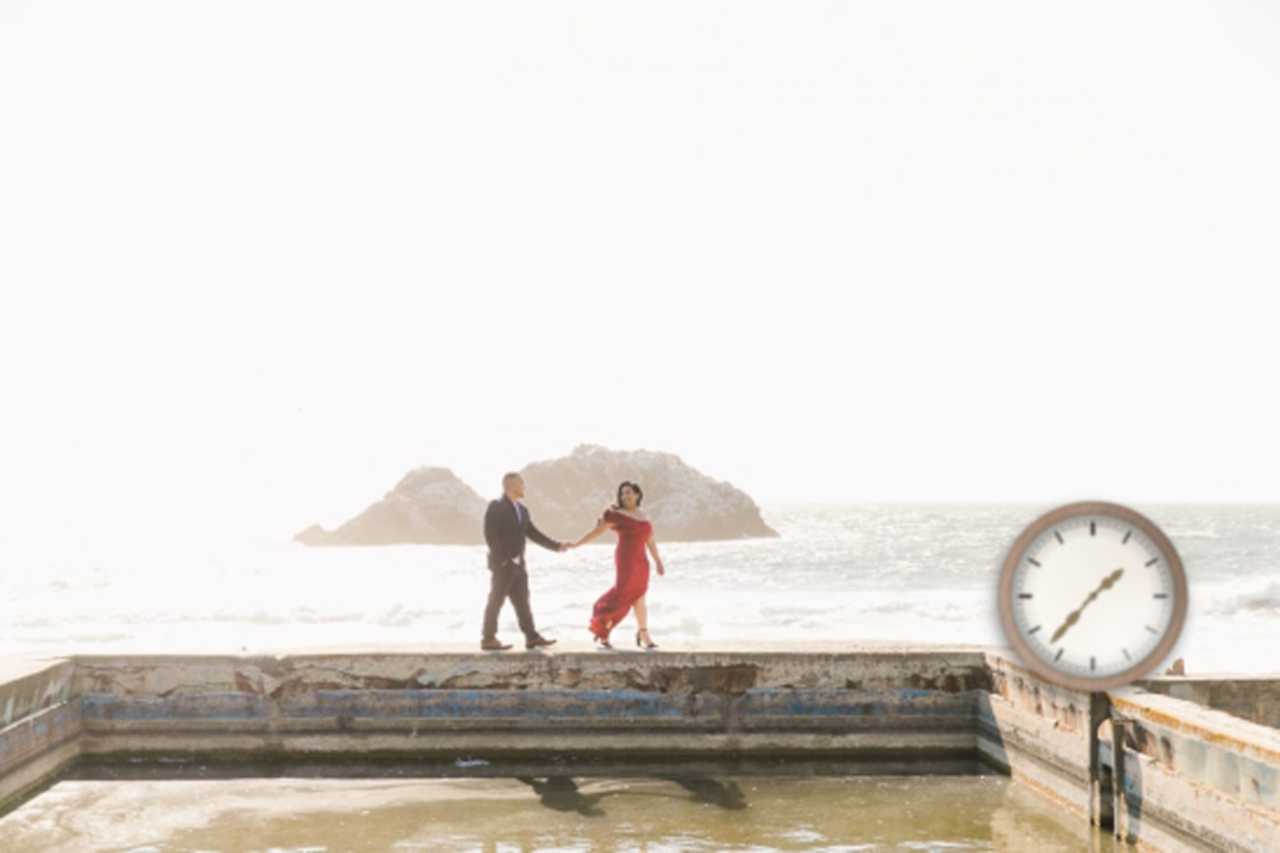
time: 1:37
